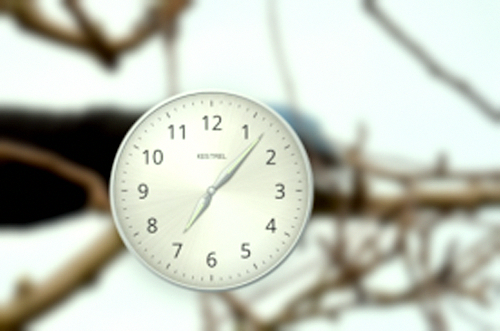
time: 7:07
